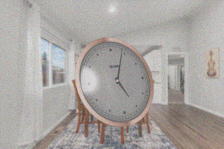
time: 5:04
